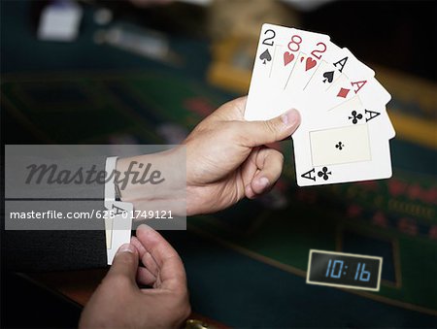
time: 10:16
